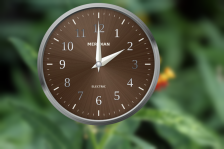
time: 2:00
